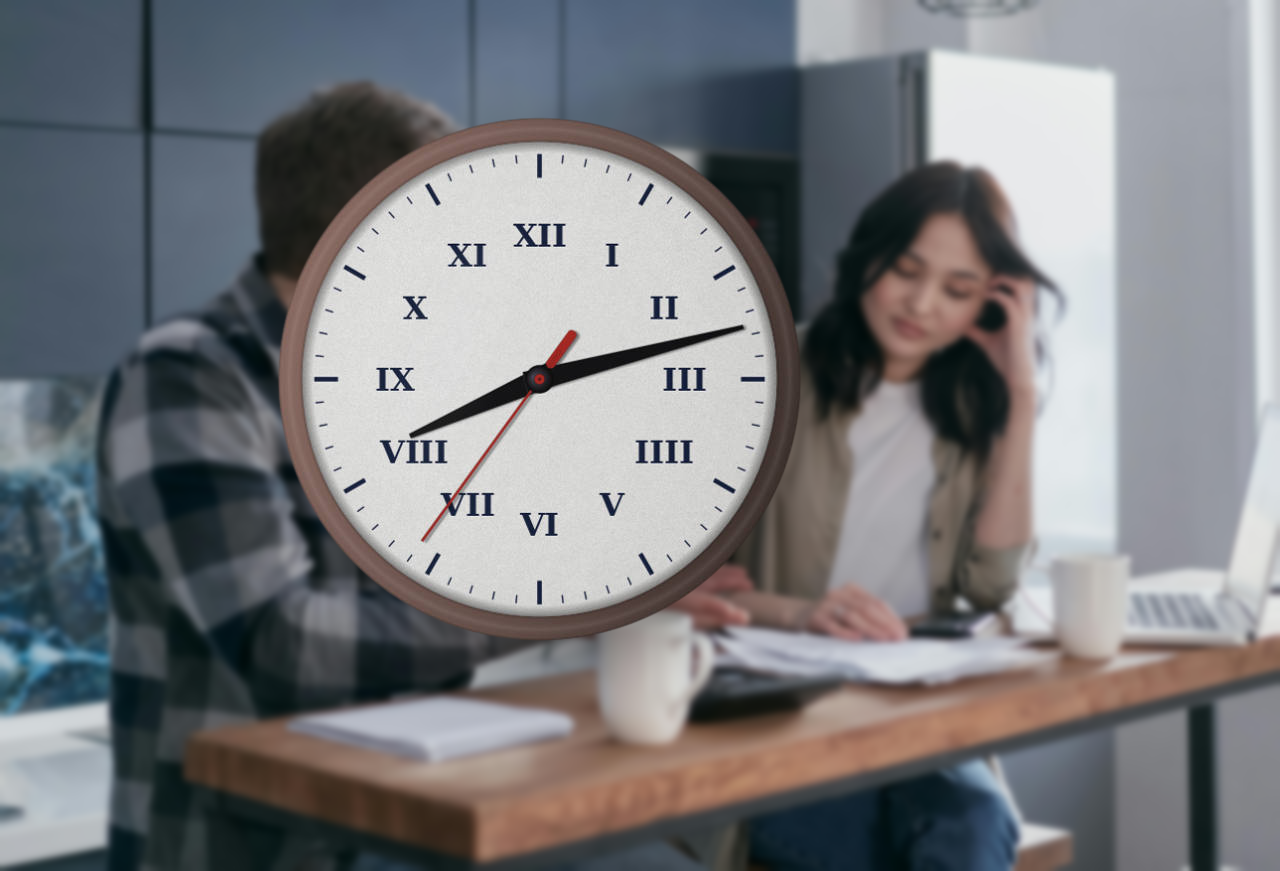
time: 8:12:36
